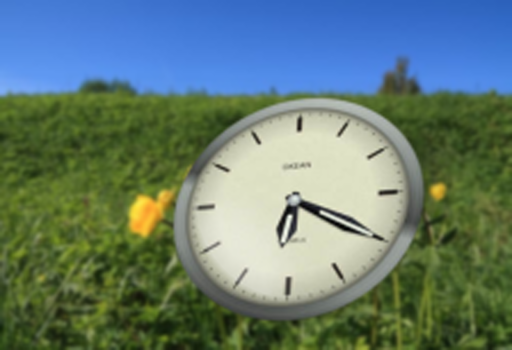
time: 6:20
